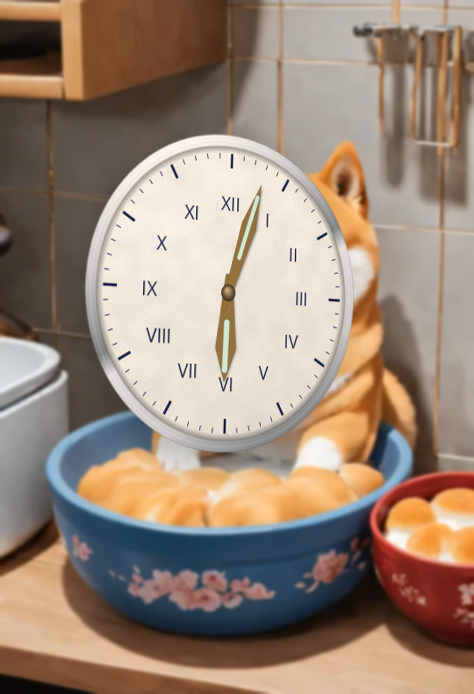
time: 6:03
